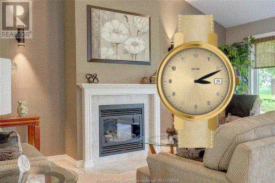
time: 3:11
